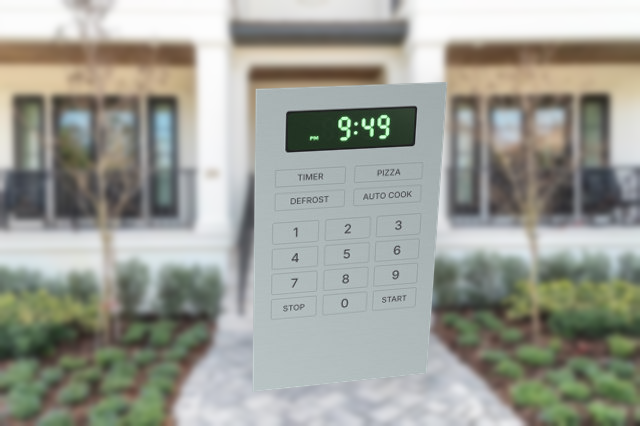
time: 9:49
